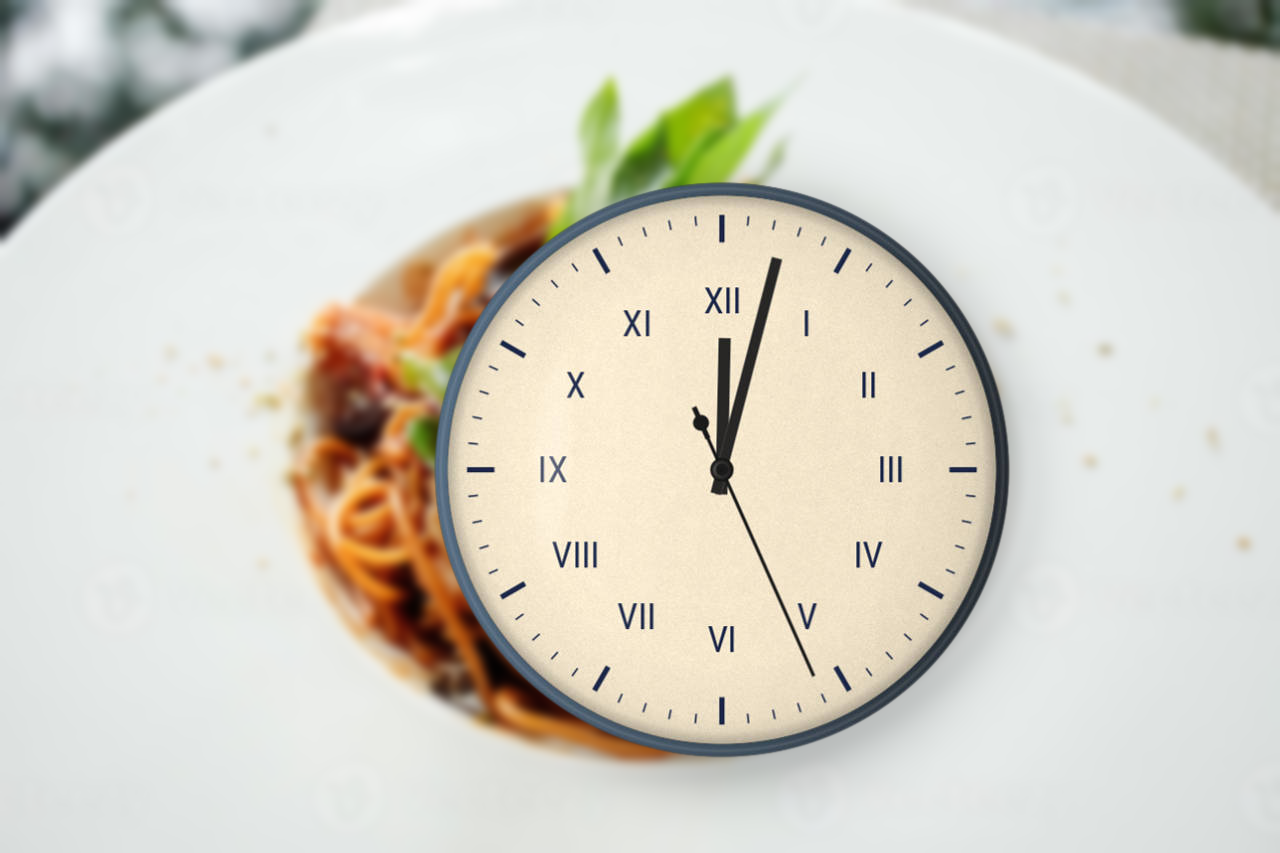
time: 12:02:26
